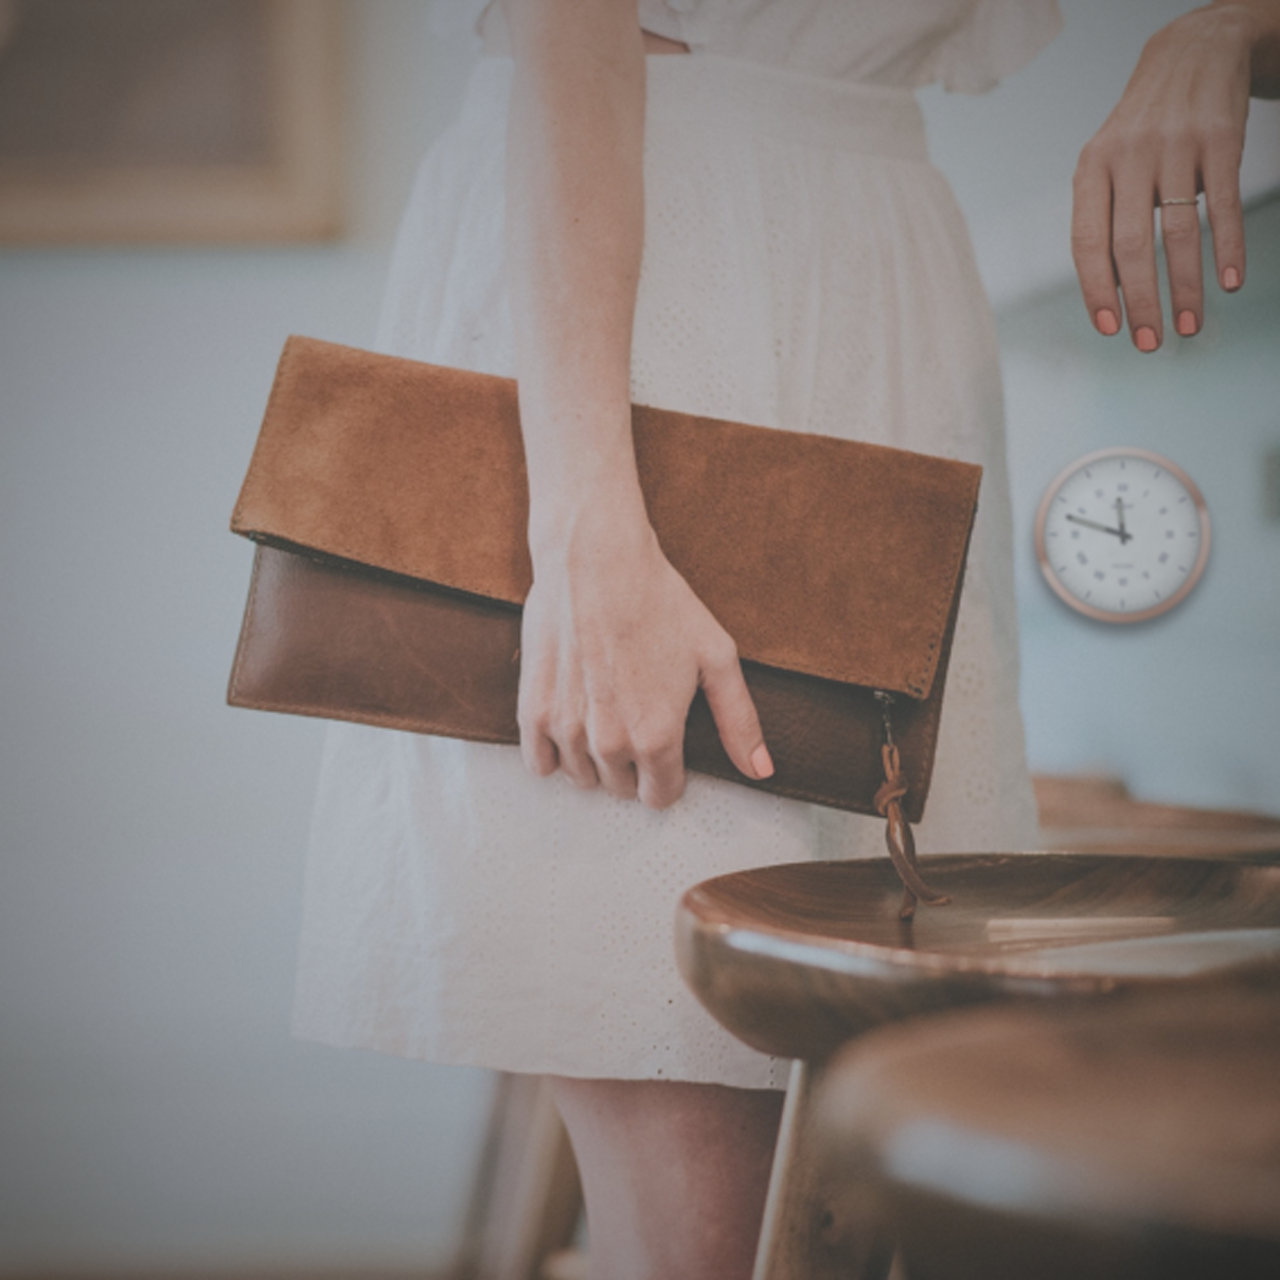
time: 11:48
